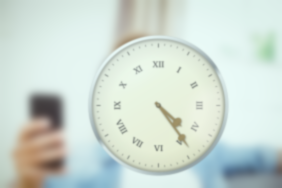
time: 4:24
